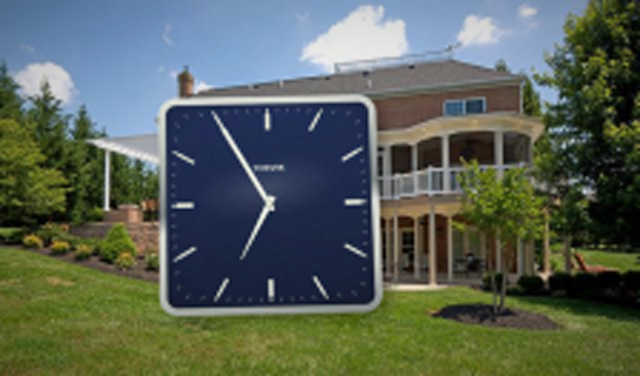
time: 6:55
